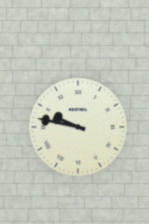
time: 9:47
